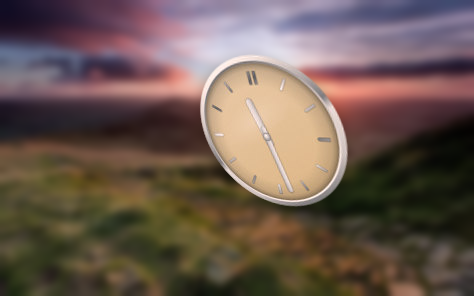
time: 11:28
